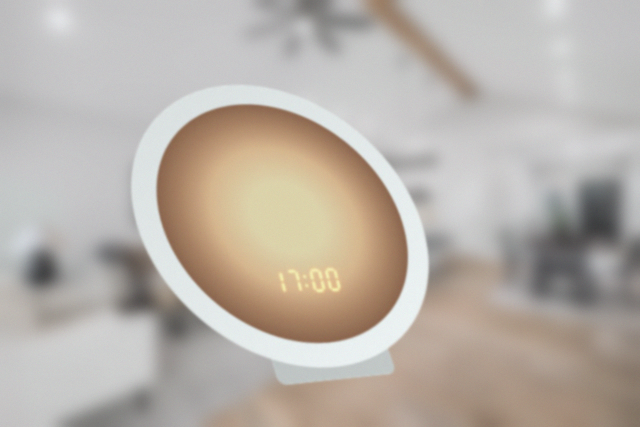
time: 17:00
